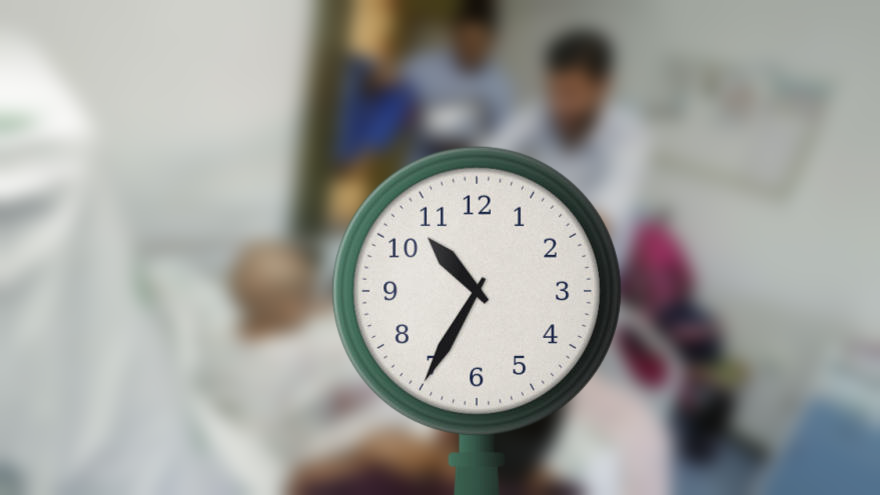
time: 10:35
